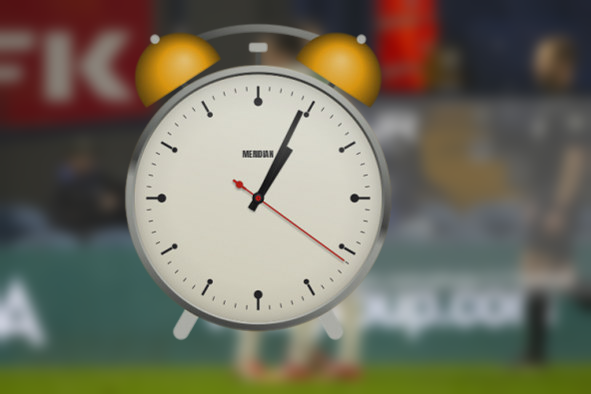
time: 1:04:21
